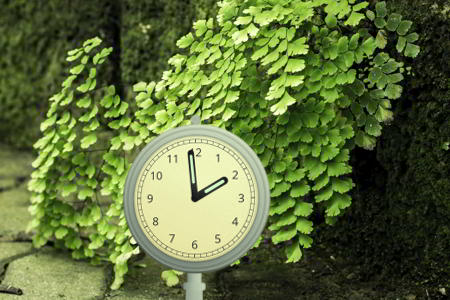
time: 1:59
